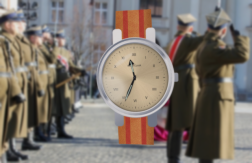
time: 11:34
